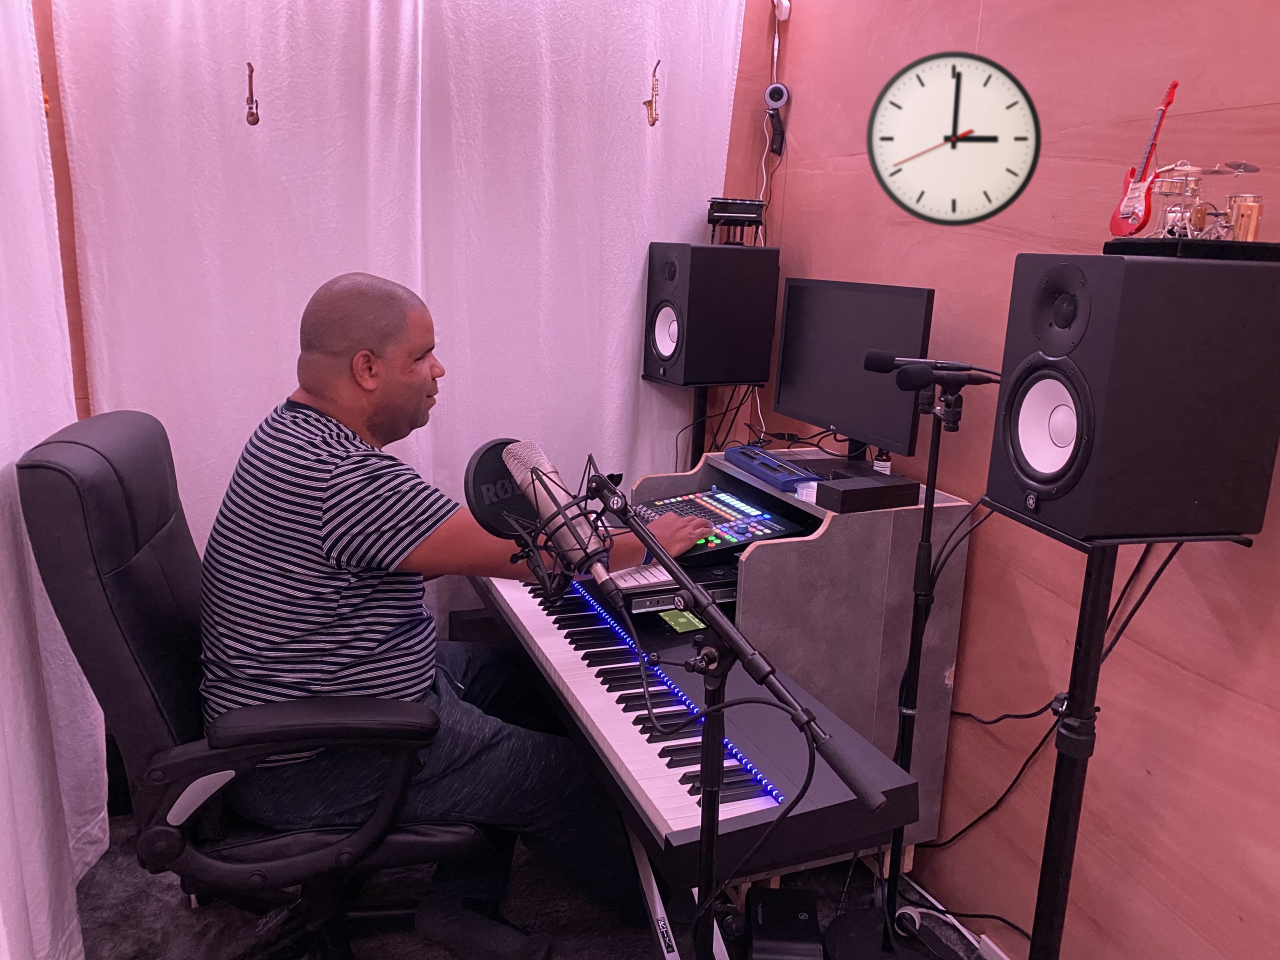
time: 3:00:41
